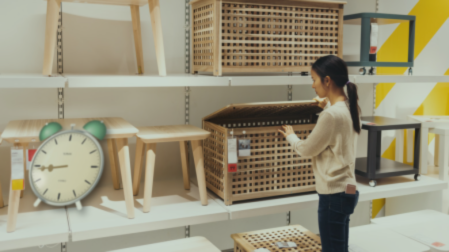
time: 8:44
